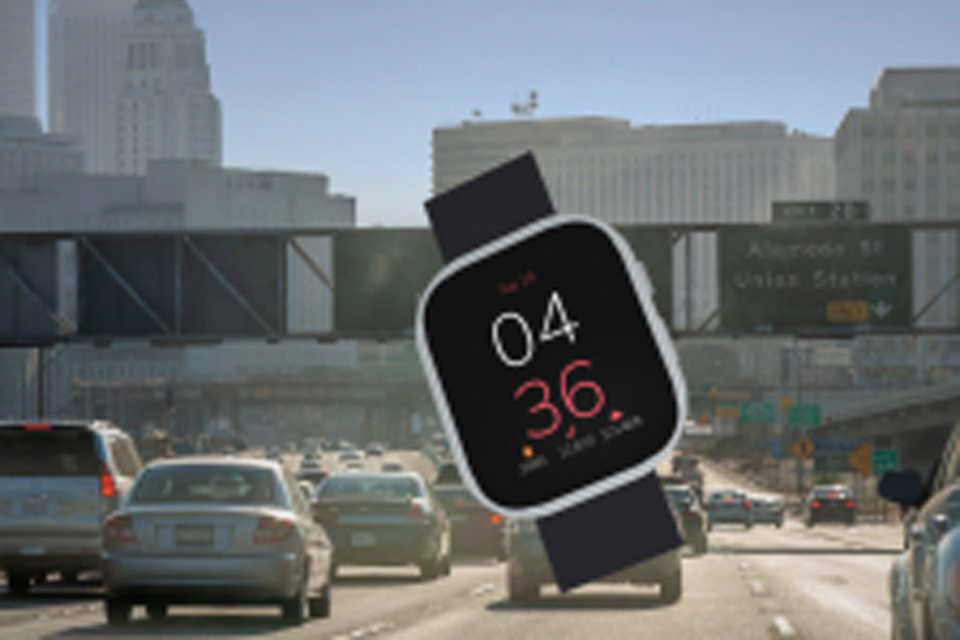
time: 4:36
